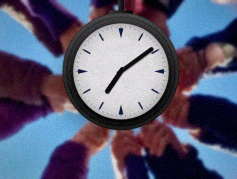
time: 7:09
